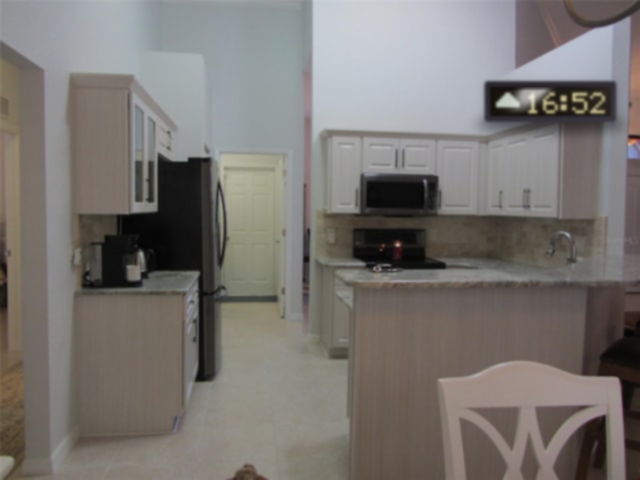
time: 16:52
